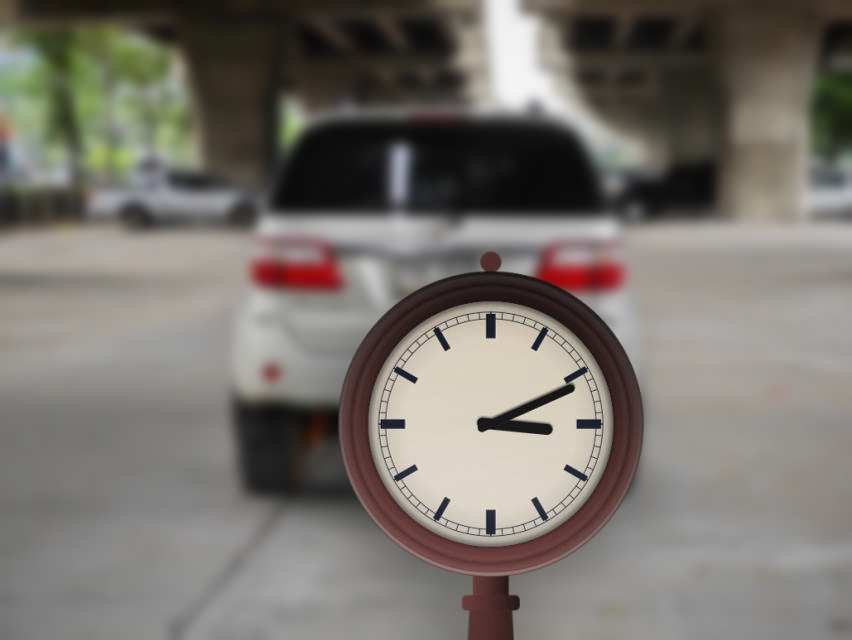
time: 3:11
